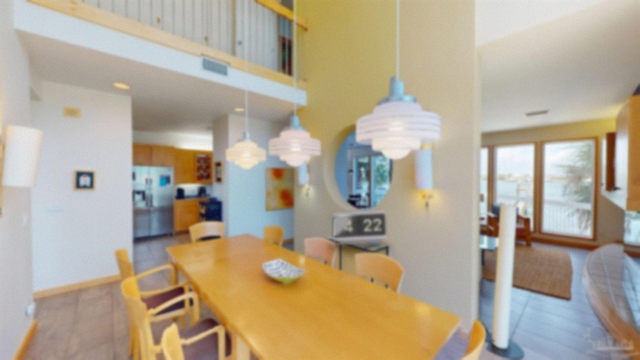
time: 4:22
